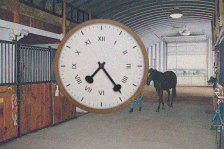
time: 7:24
